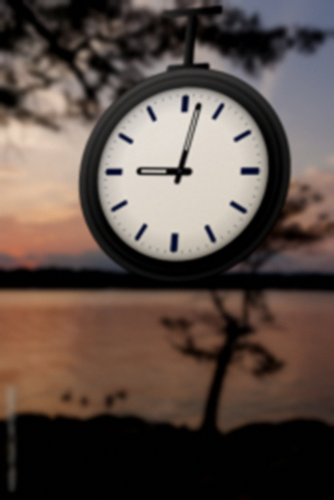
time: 9:02
